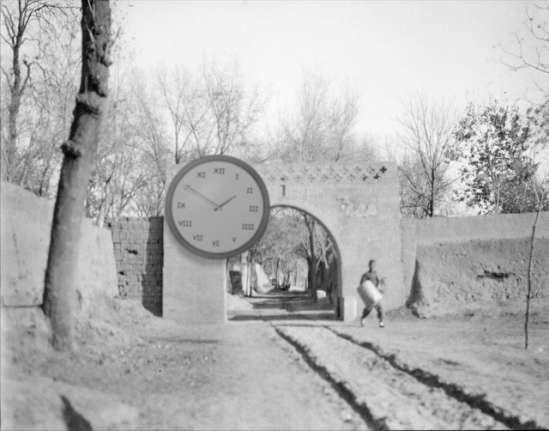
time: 1:50
